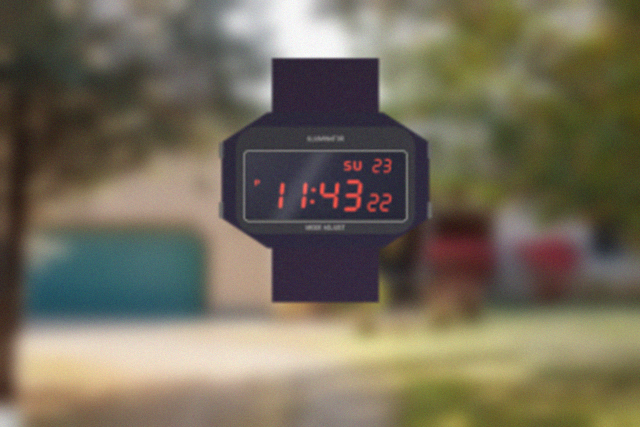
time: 11:43:22
